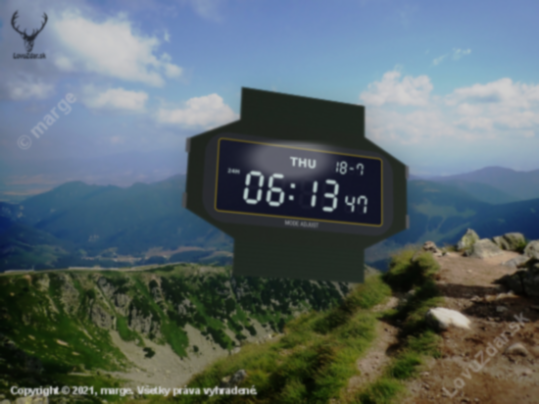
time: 6:13:47
